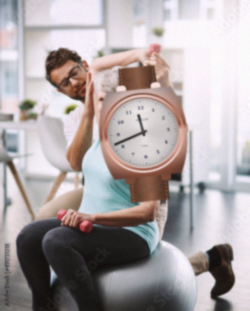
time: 11:42
